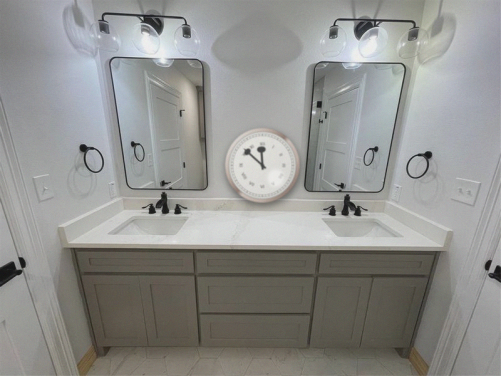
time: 11:52
